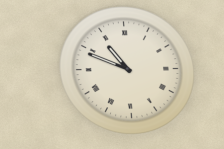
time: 10:49
